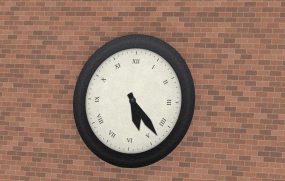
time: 5:23
